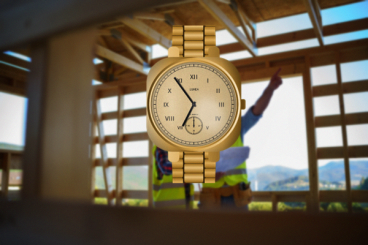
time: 6:54
